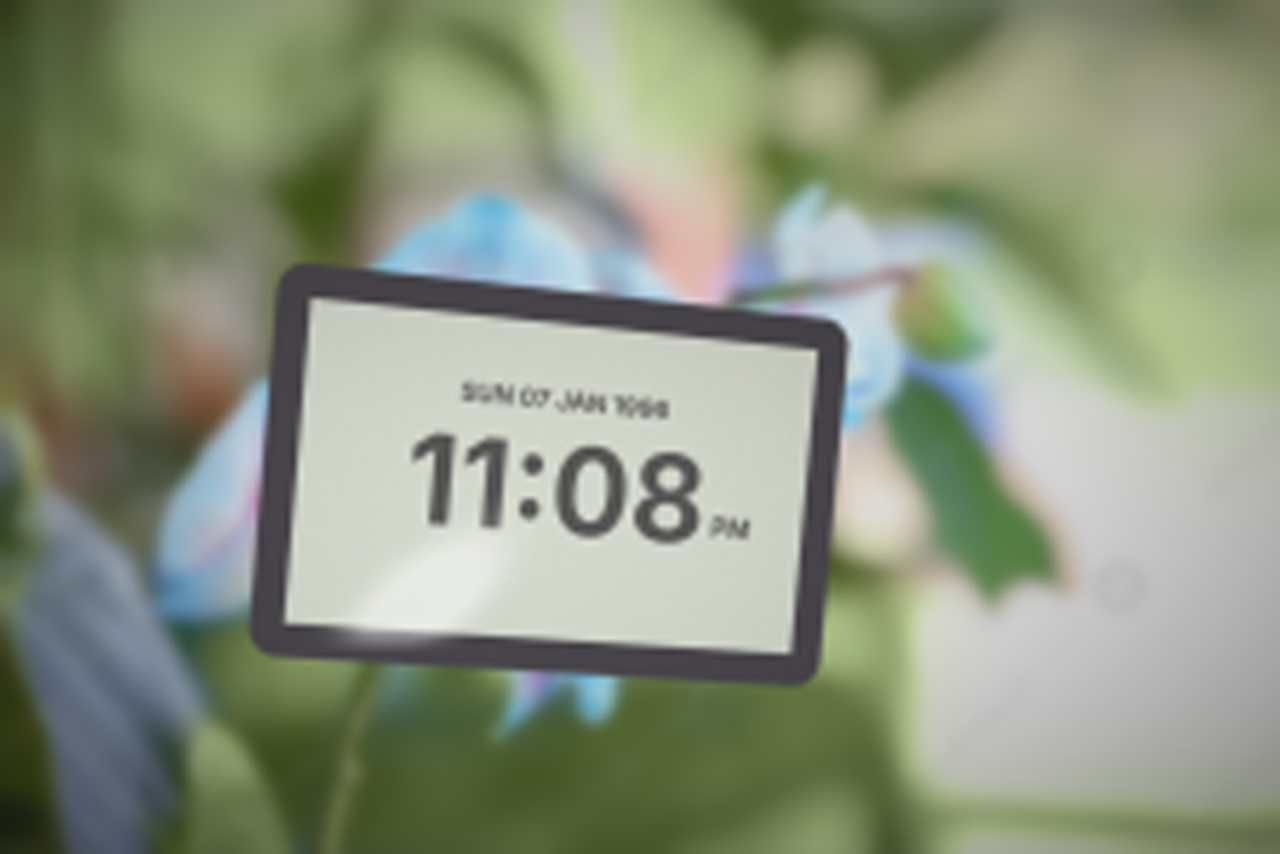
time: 11:08
